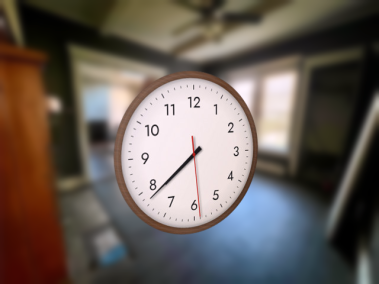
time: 7:38:29
